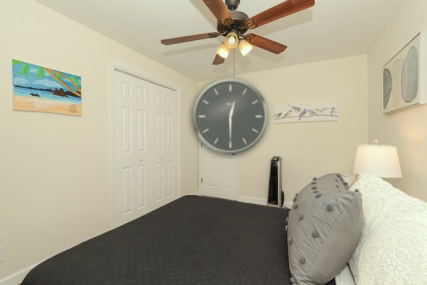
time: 12:30
